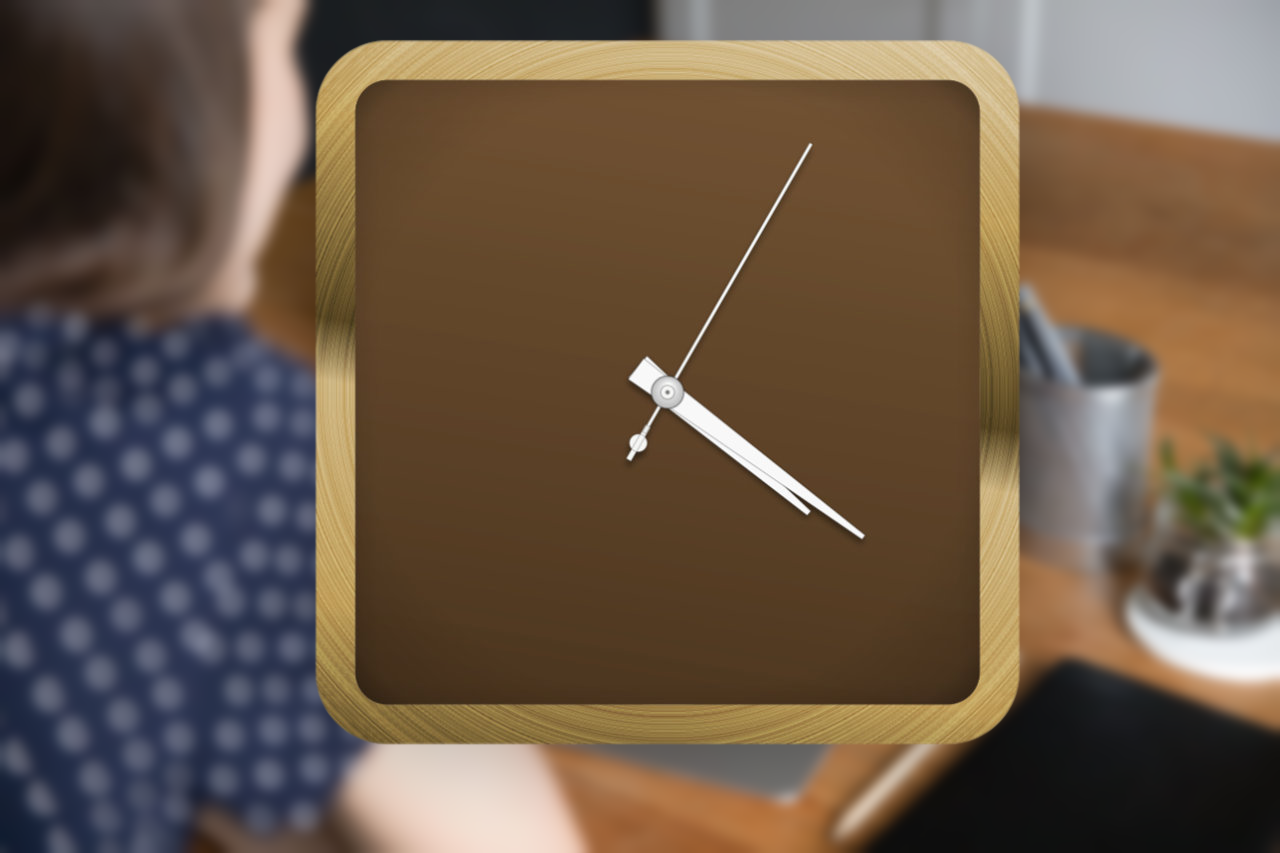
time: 4:21:05
